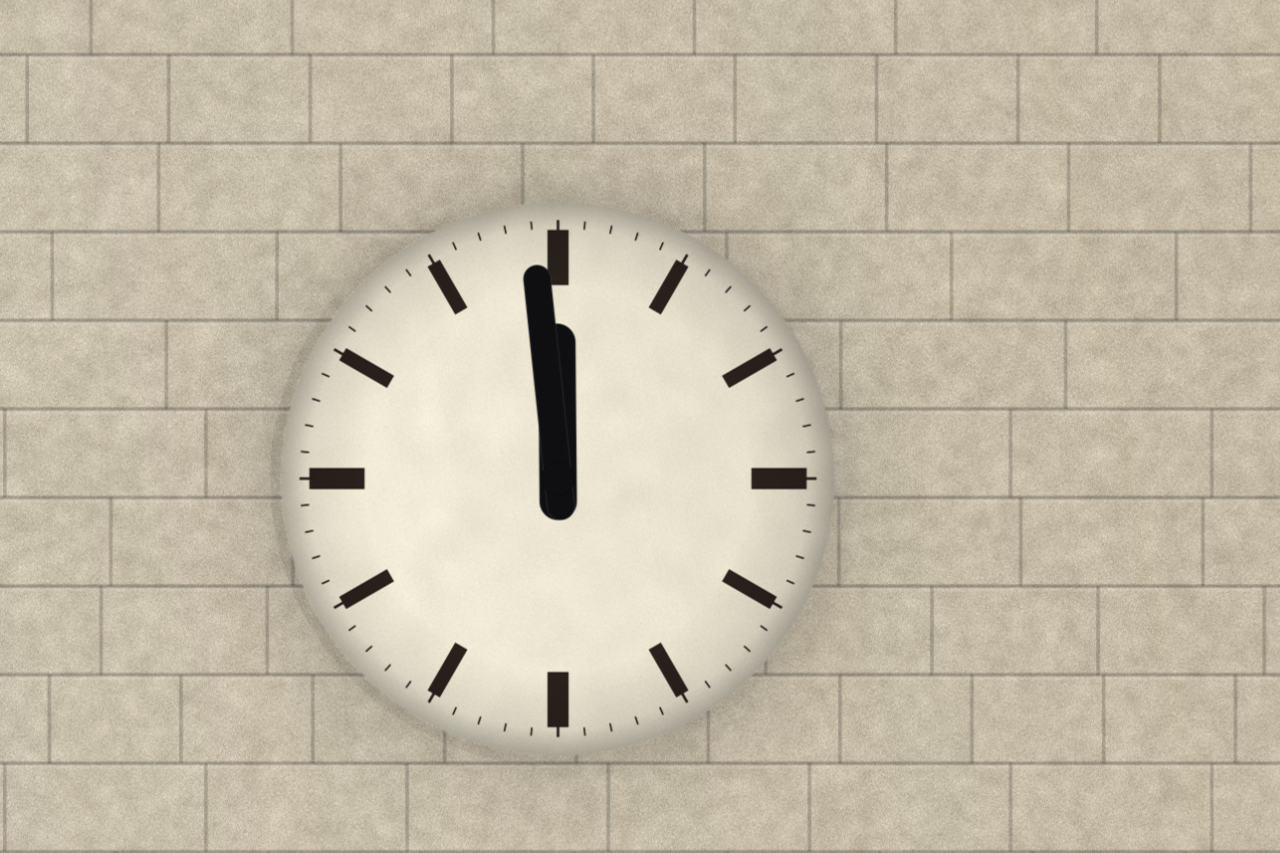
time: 11:59
